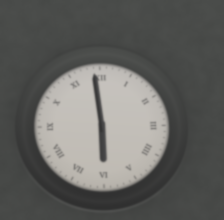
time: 5:59
